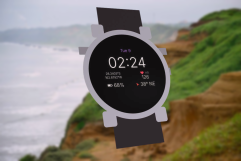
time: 2:24
